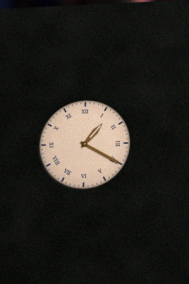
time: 1:20
